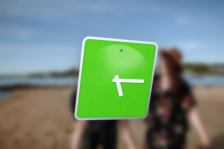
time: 5:15
